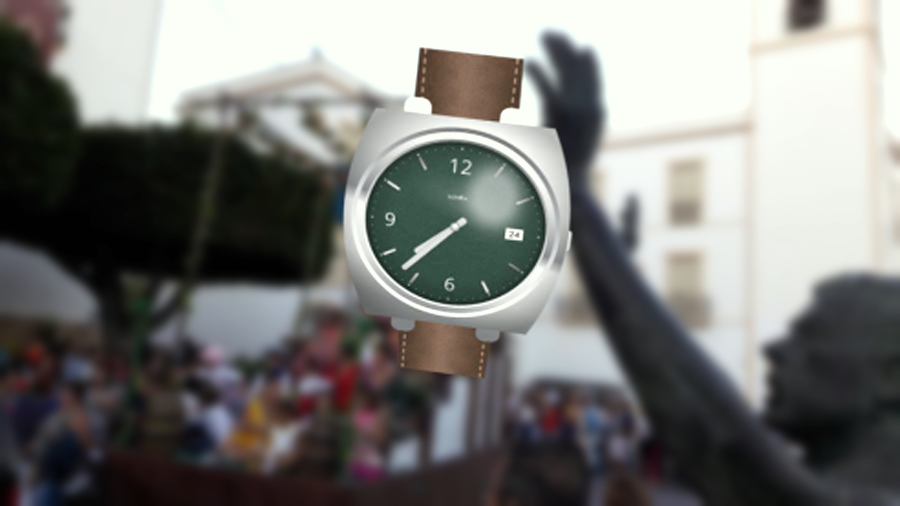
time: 7:37
